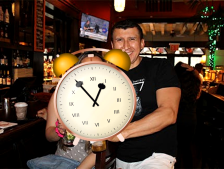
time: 12:54
